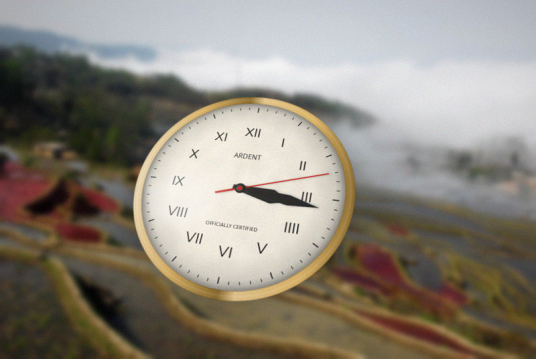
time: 3:16:12
